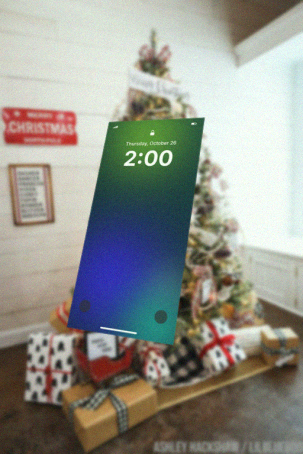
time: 2:00
